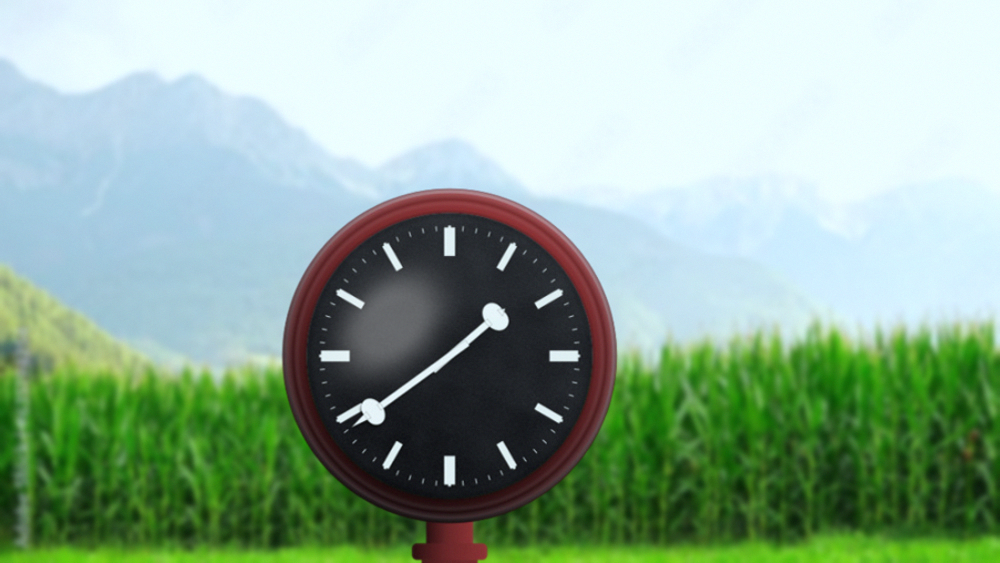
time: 1:39
